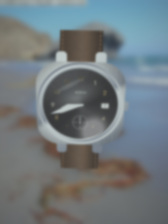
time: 8:42
